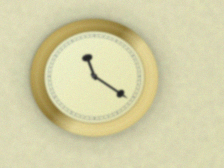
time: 11:21
